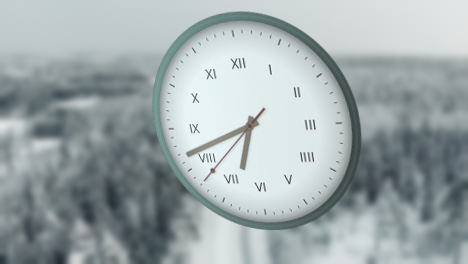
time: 6:41:38
